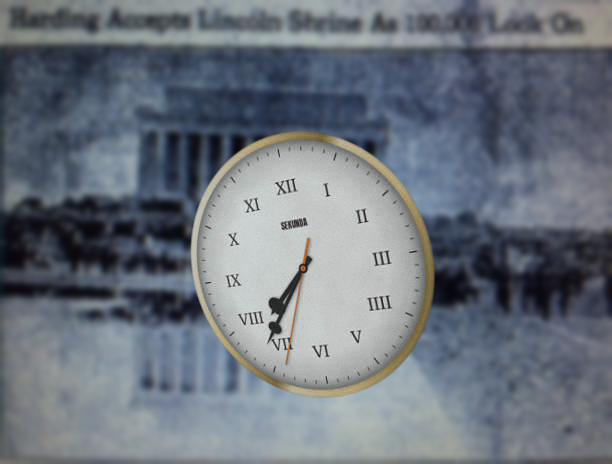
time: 7:36:34
